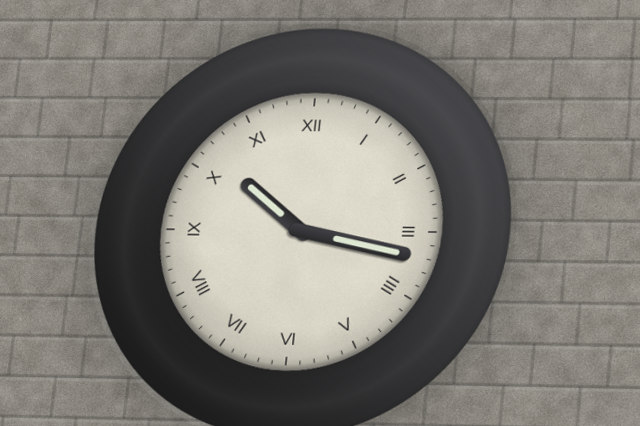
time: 10:17
